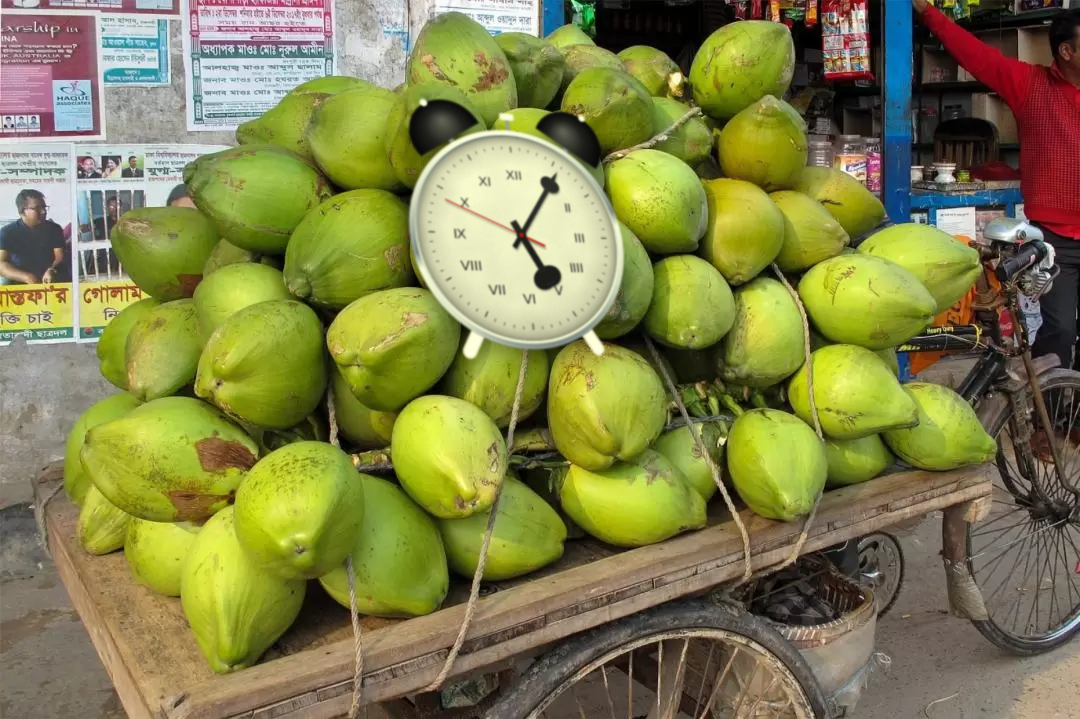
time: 5:05:49
